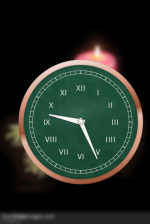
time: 9:26
